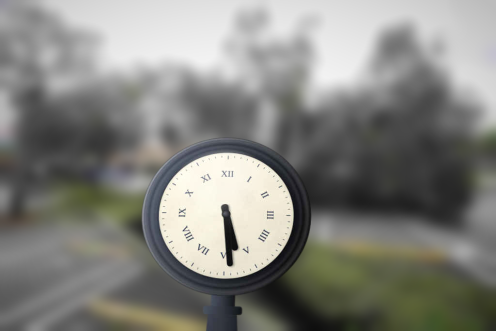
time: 5:29
